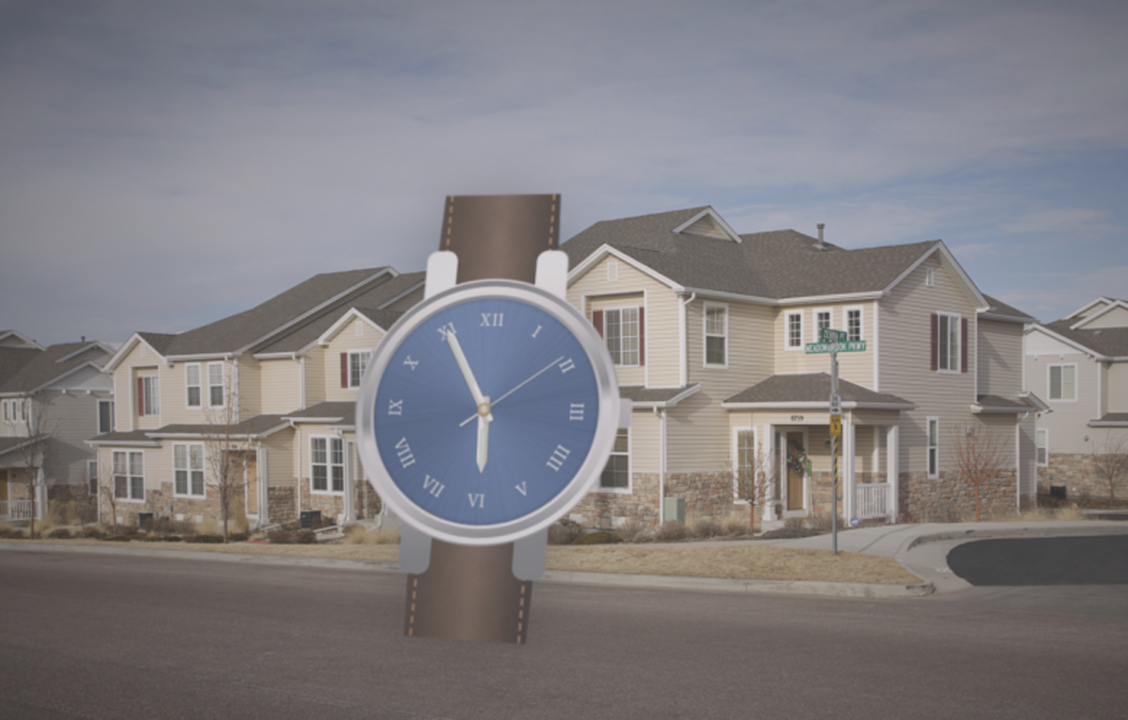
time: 5:55:09
